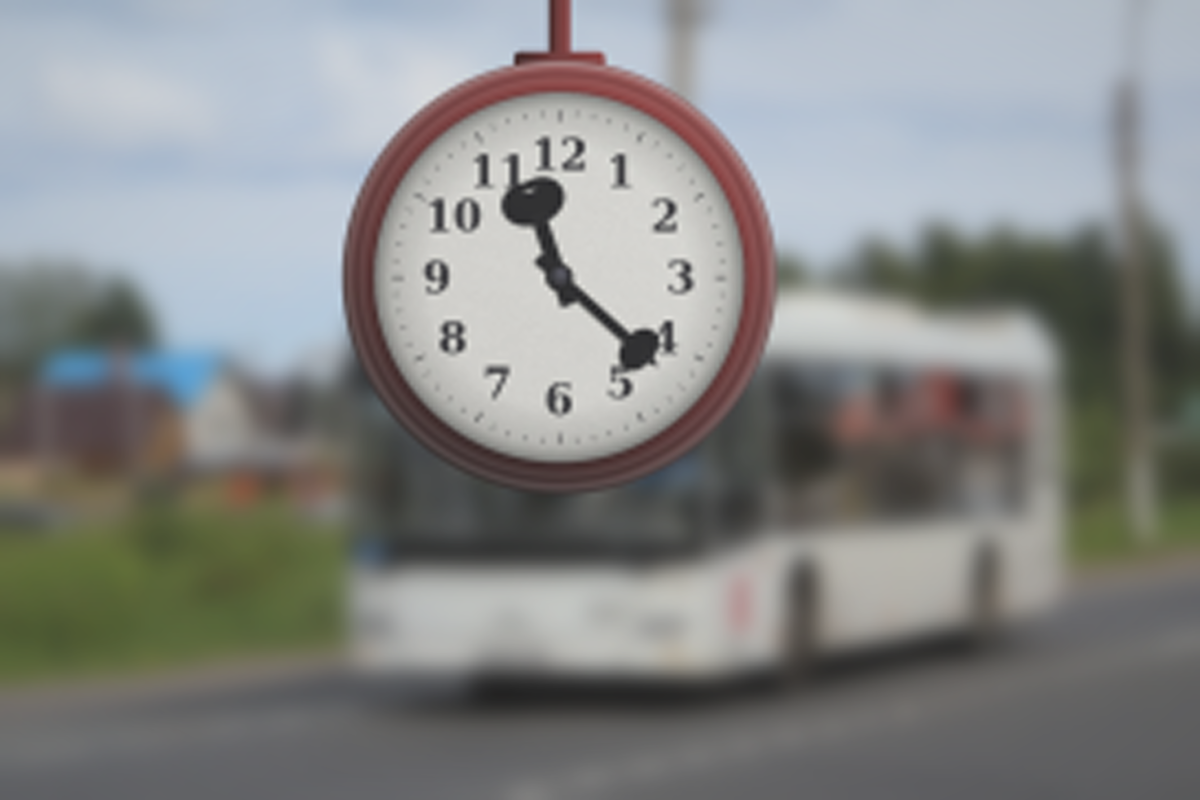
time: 11:22
